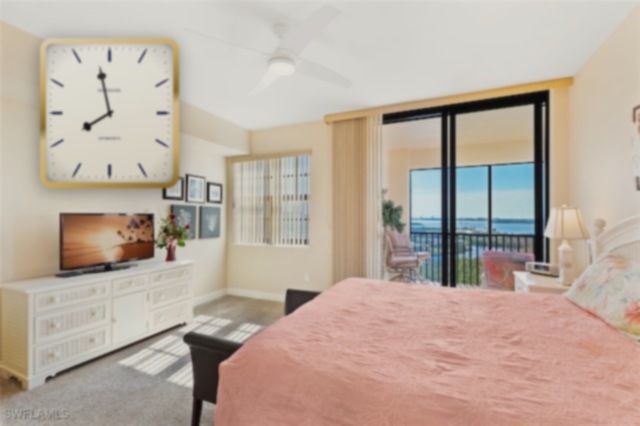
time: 7:58
